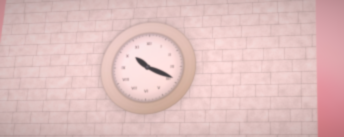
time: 10:19
